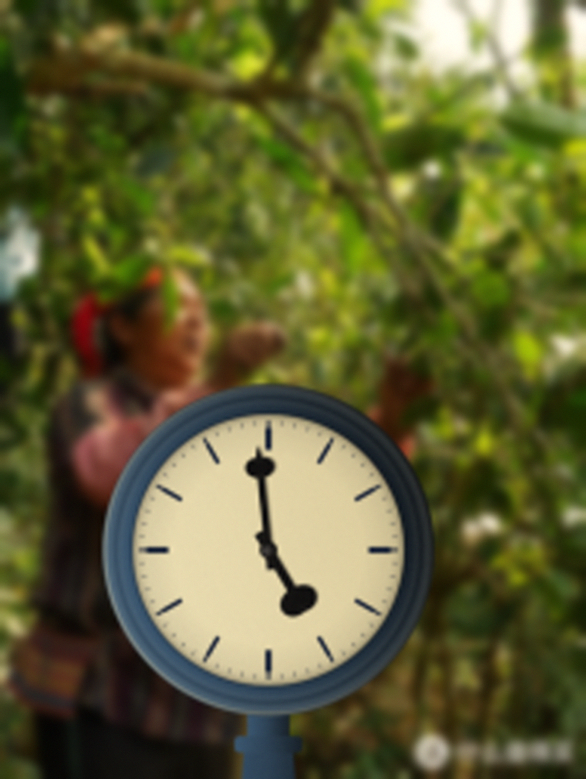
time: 4:59
